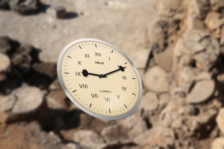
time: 9:11
